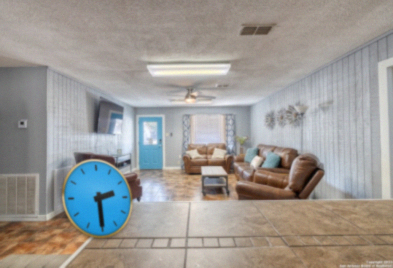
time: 2:30
